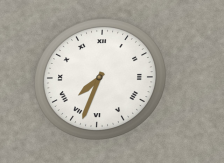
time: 7:33
